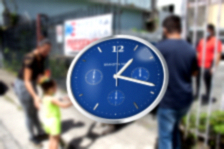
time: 1:18
